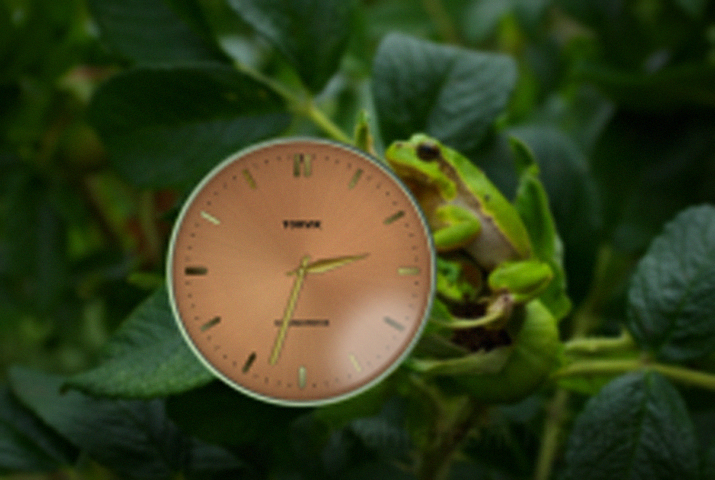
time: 2:33
